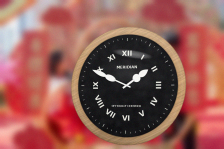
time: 1:49
